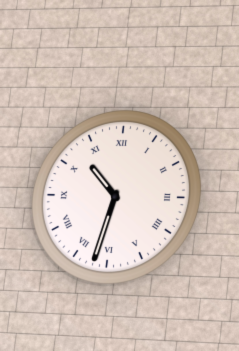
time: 10:32
